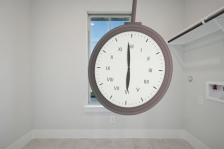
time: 5:59
